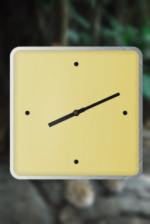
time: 8:11
